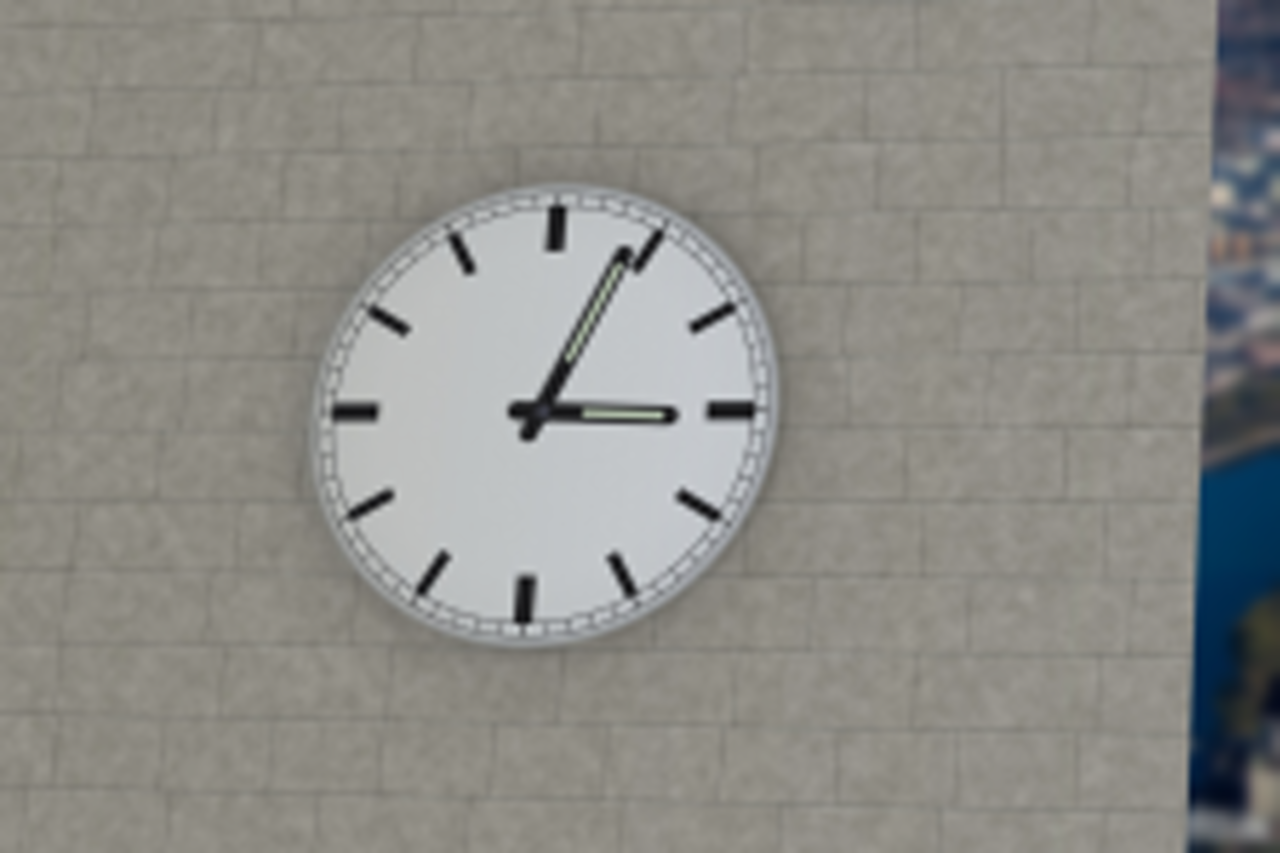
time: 3:04
